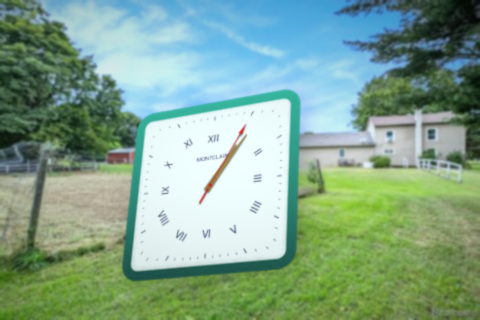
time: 1:06:05
